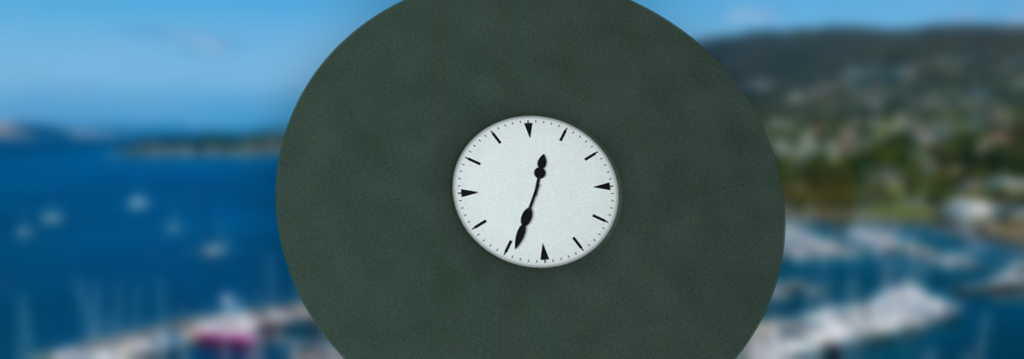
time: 12:34
